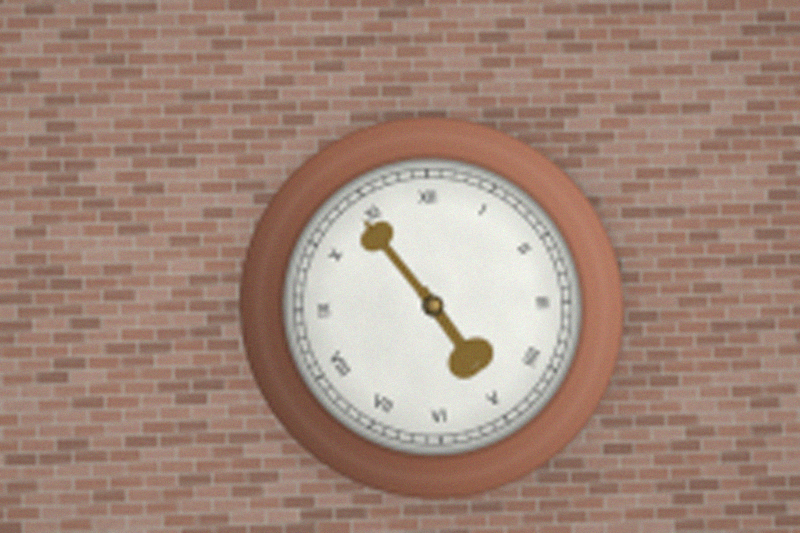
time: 4:54
